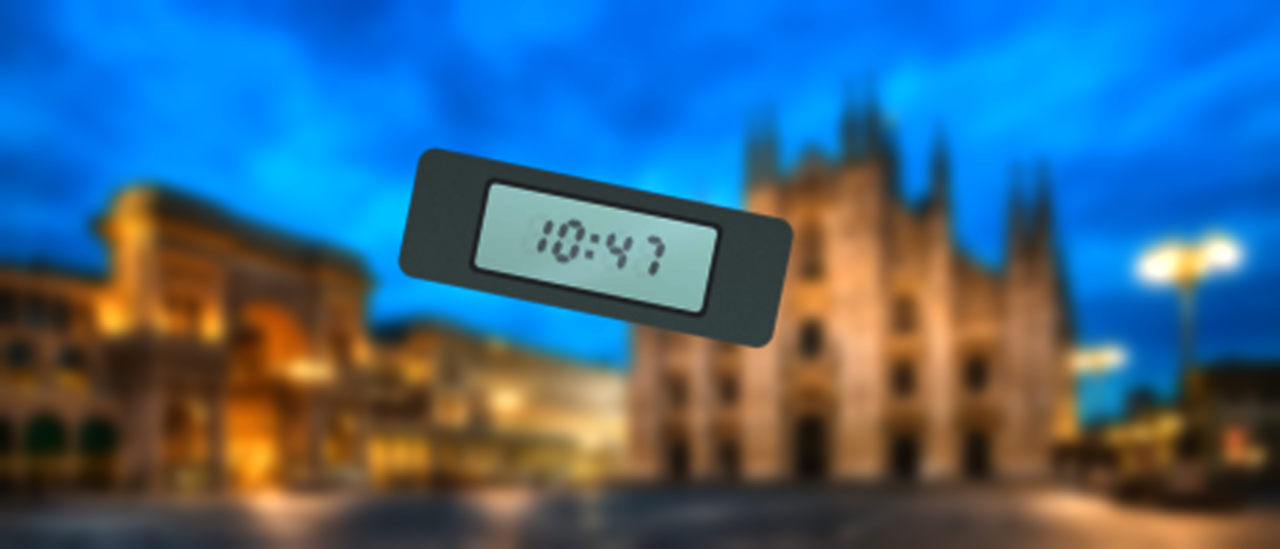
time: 10:47
